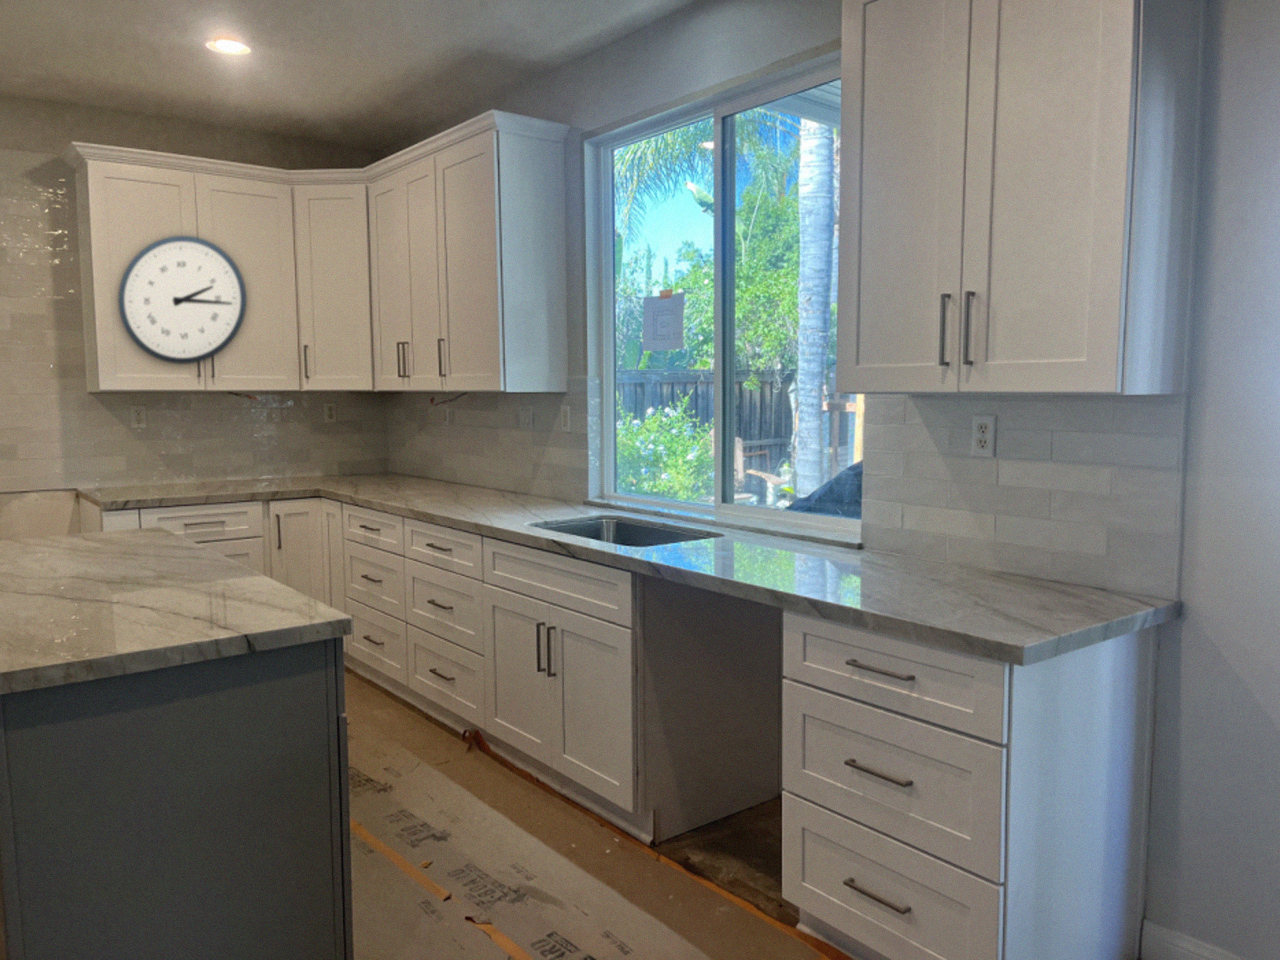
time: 2:16
